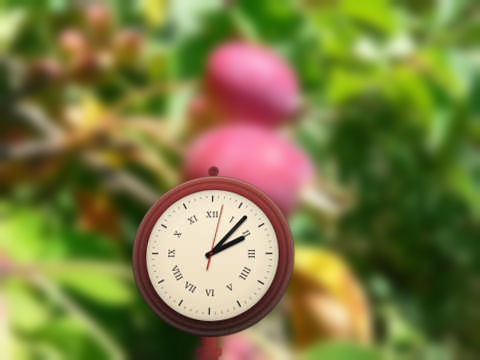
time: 2:07:02
